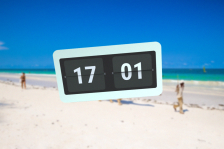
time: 17:01
